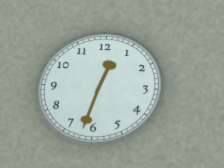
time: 12:32
